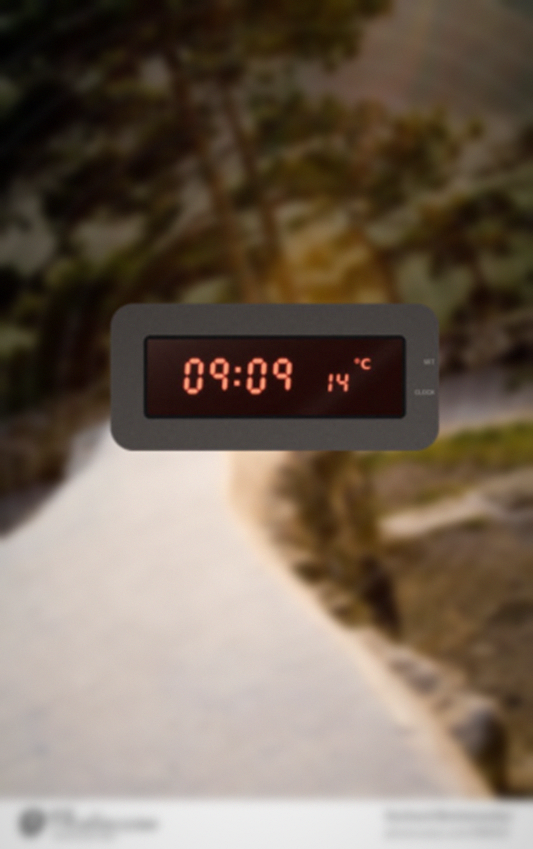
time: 9:09
